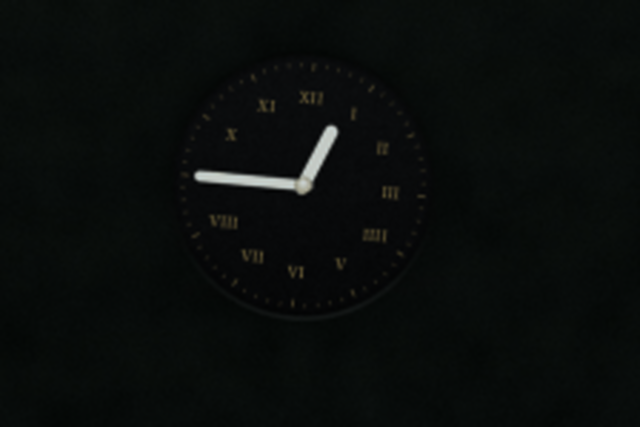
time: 12:45
